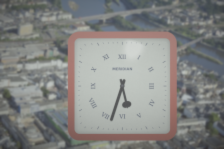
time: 5:33
